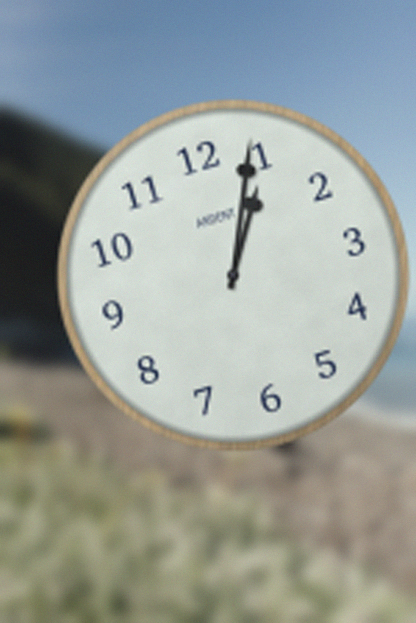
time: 1:04
